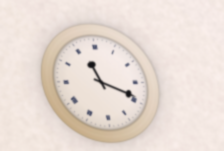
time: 11:19
